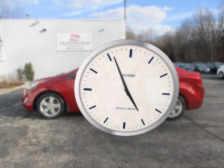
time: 4:56
